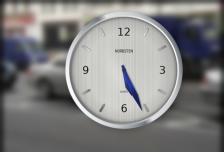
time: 5:26
